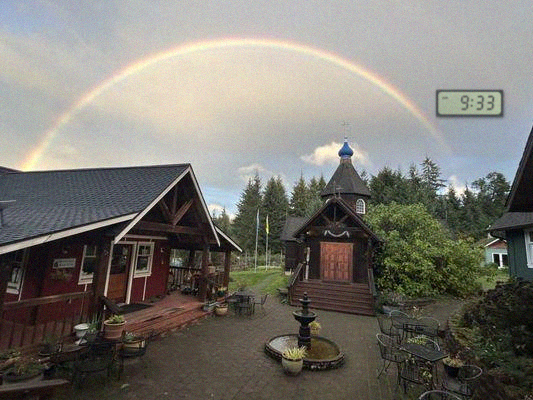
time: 9:33
